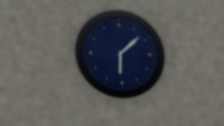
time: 6:08
